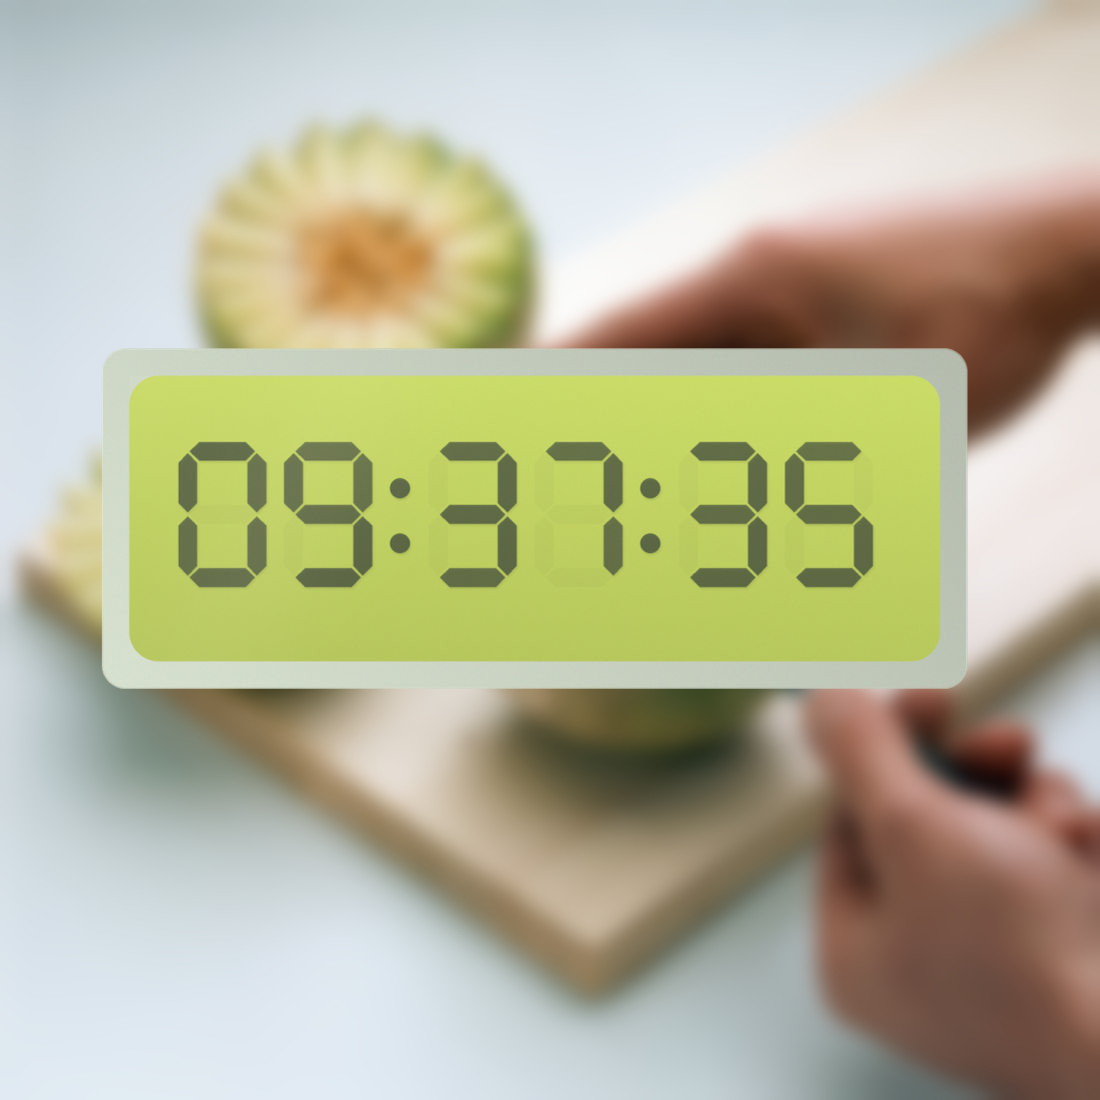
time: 9:37:35
